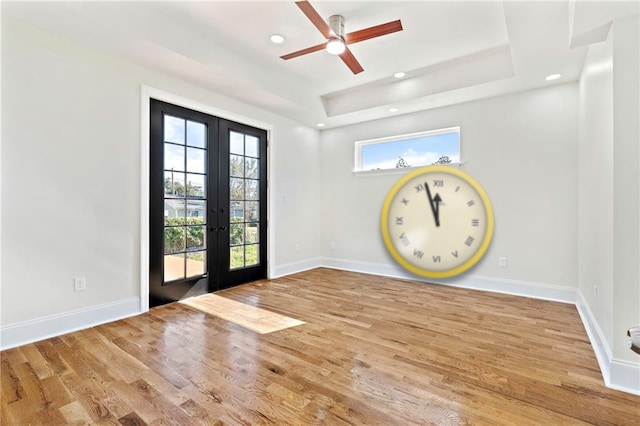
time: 11:57
